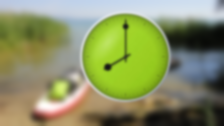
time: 8:00
